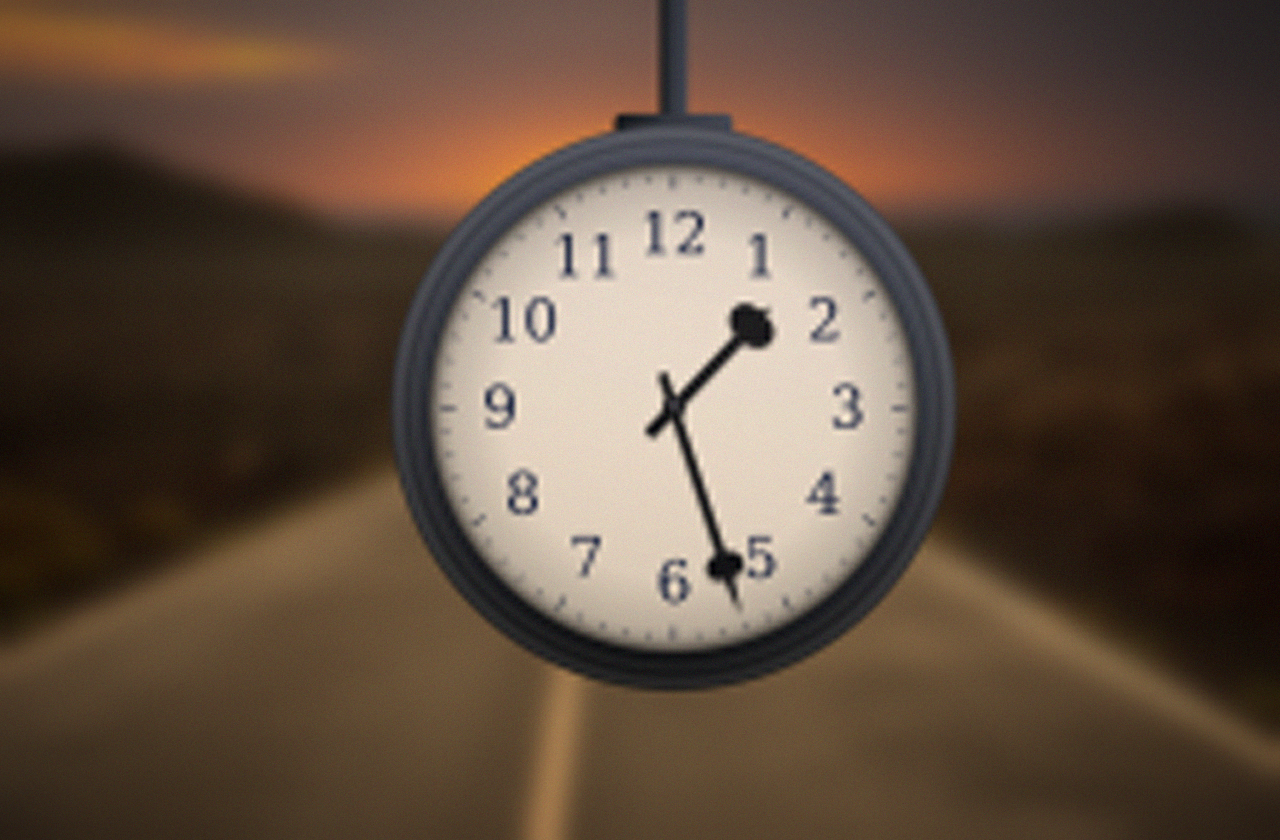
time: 1:27
